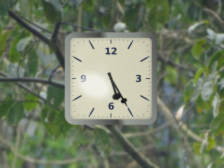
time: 5:25
